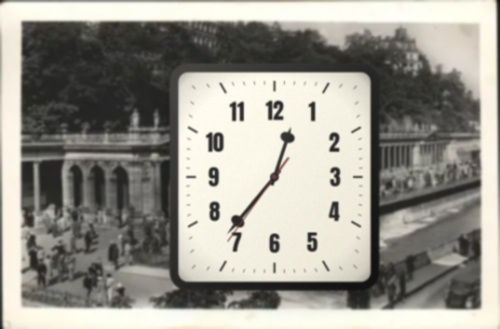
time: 12:36:36
